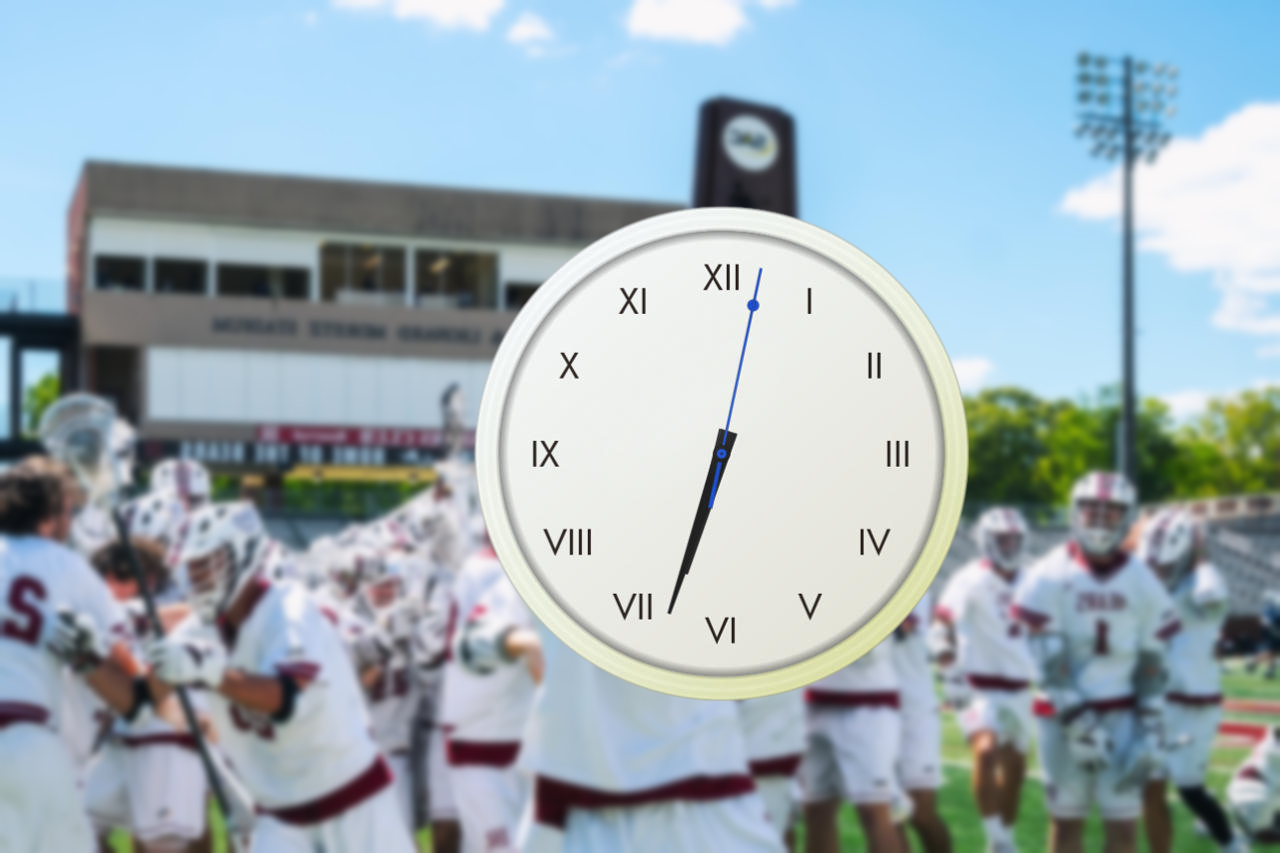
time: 6:33:02
